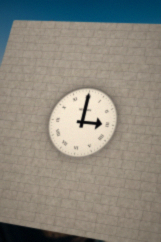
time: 3:00
